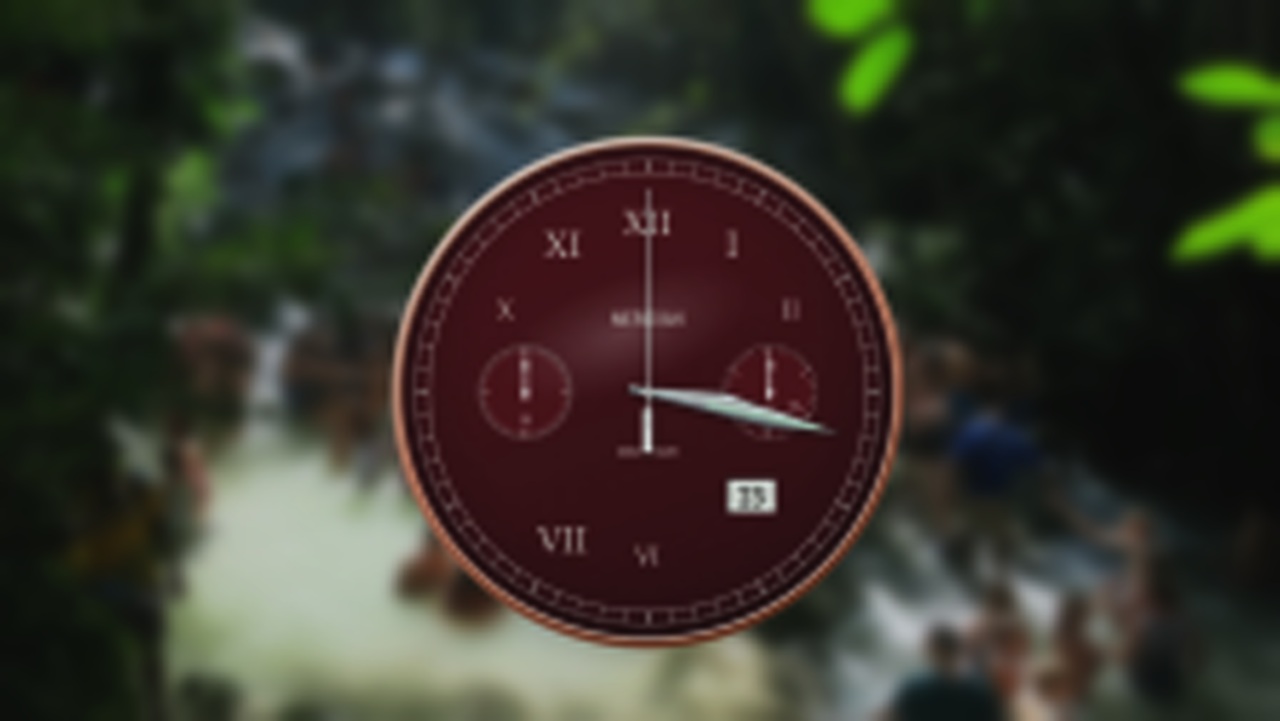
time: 3:17
